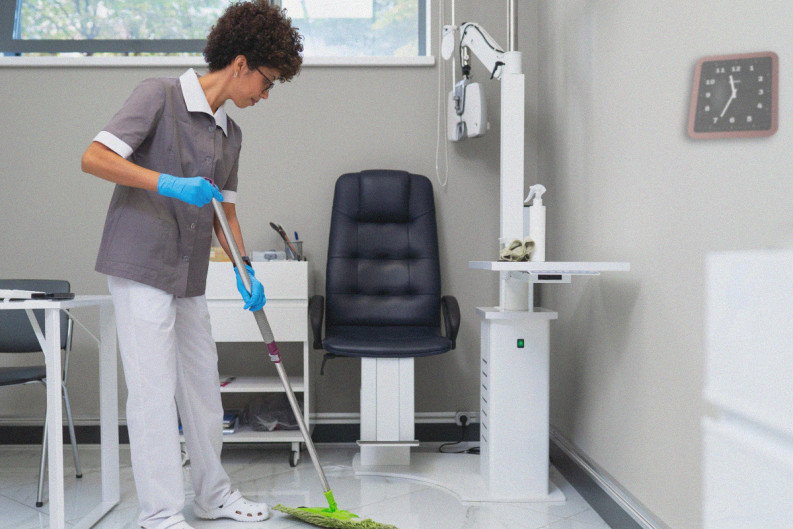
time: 11:34
